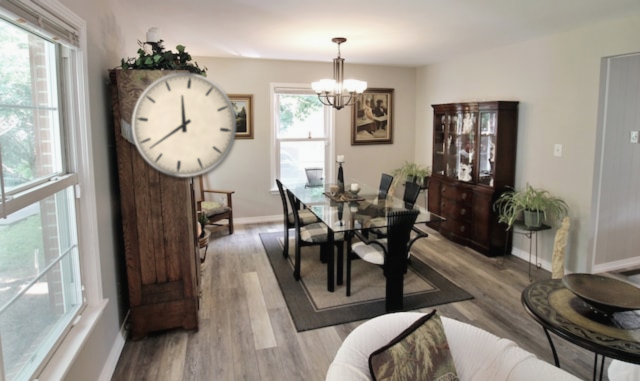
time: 11:38
